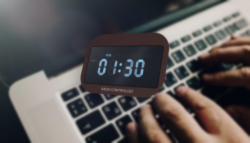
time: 1:30
